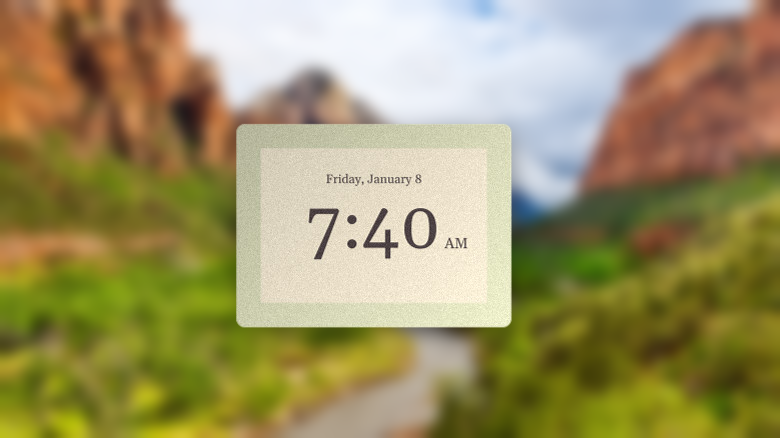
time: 7:40
